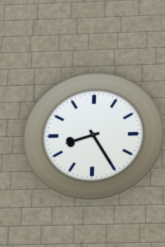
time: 8:25
